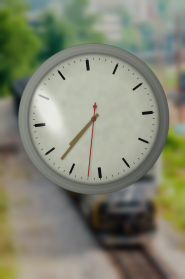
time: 7:37:32
